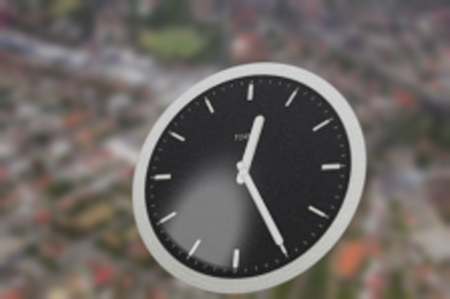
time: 12:25
